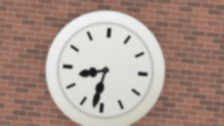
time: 8:32
